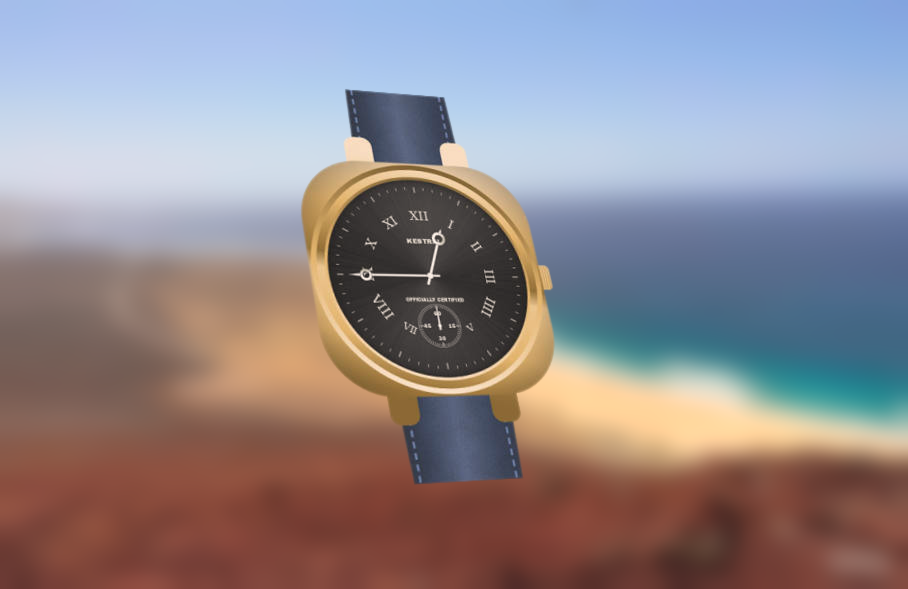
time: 12:45
